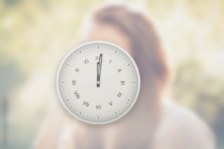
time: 12:01
